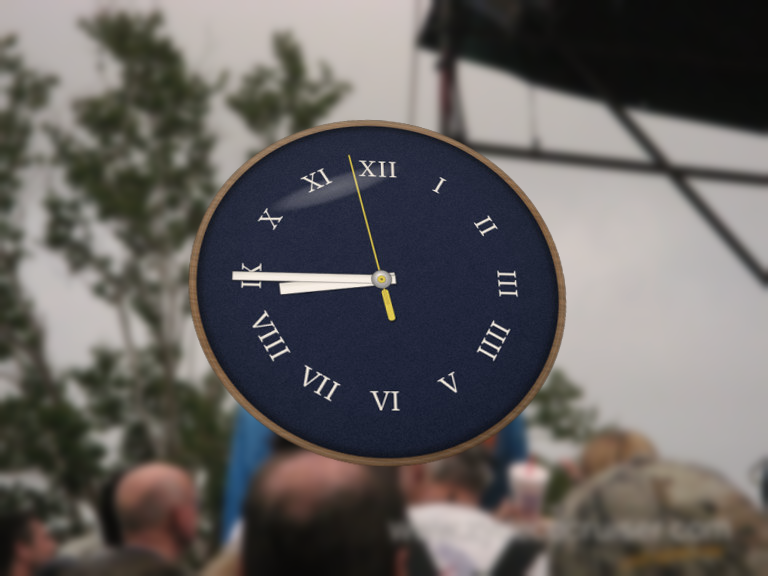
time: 8:44:58
